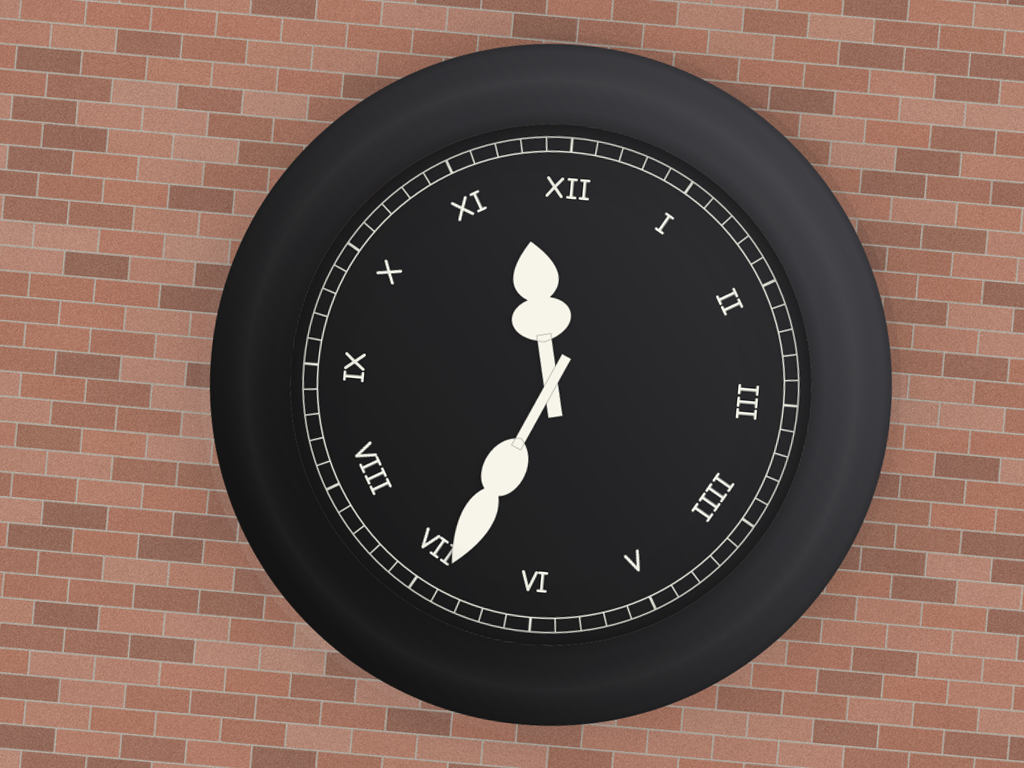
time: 11:34
